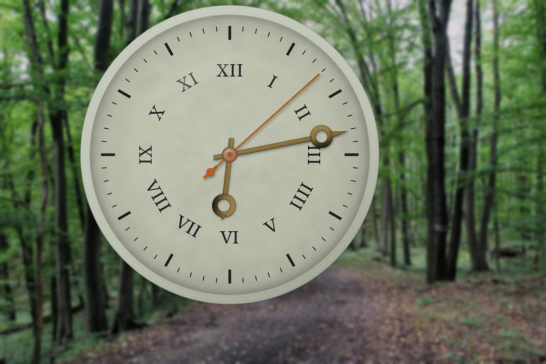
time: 6:13:08
